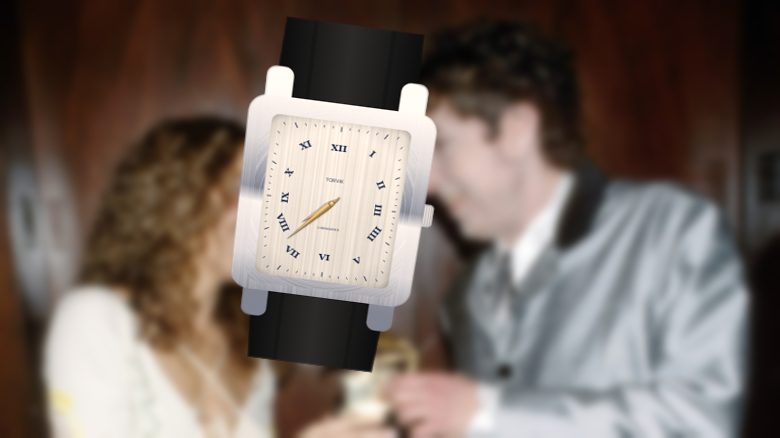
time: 7:37
